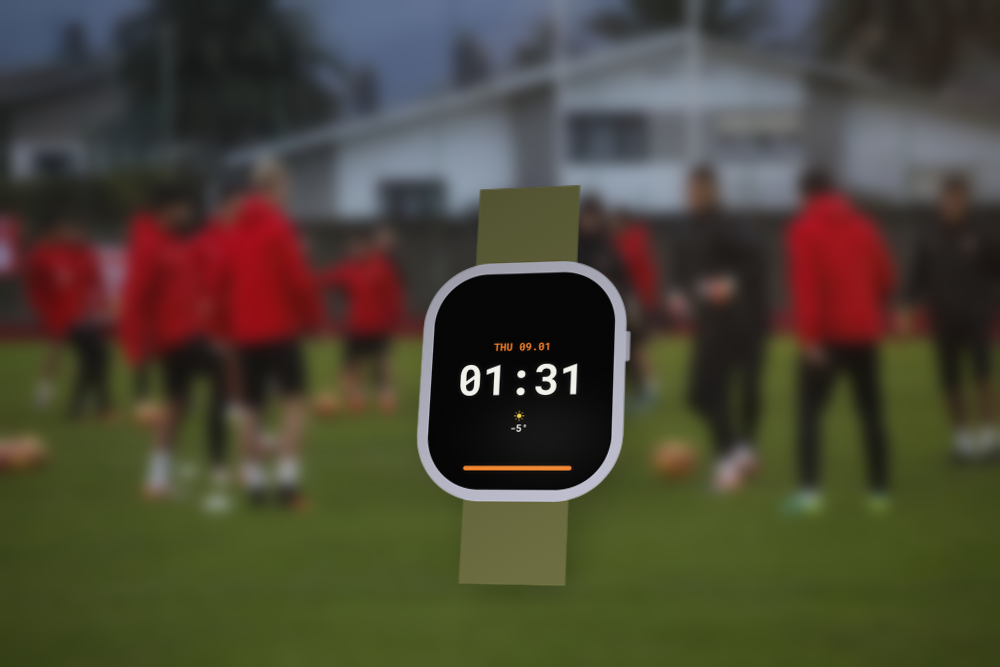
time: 1:31
